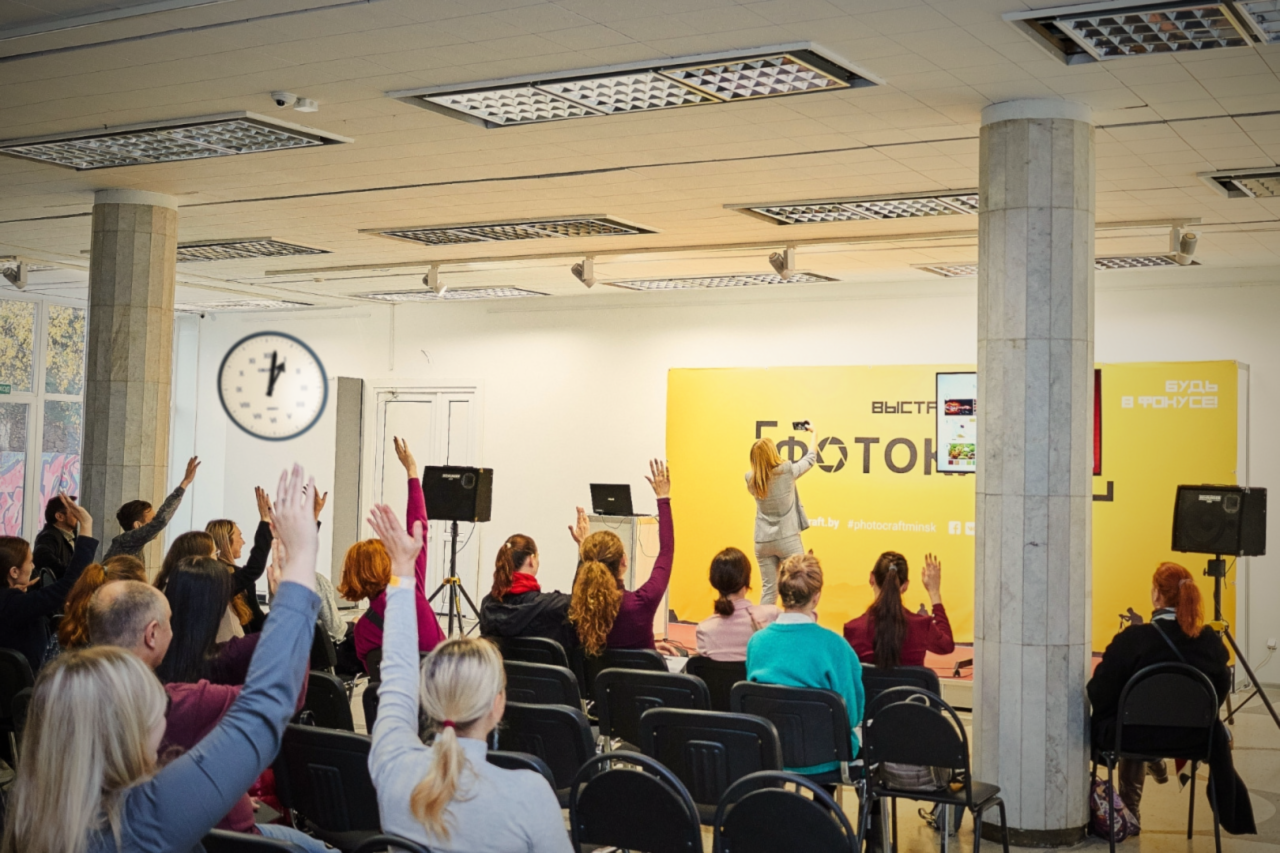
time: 1:02
